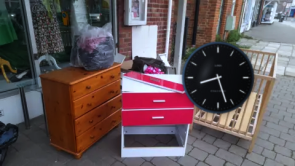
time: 8:27
